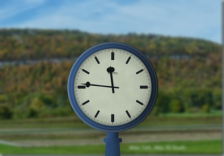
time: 11:46
